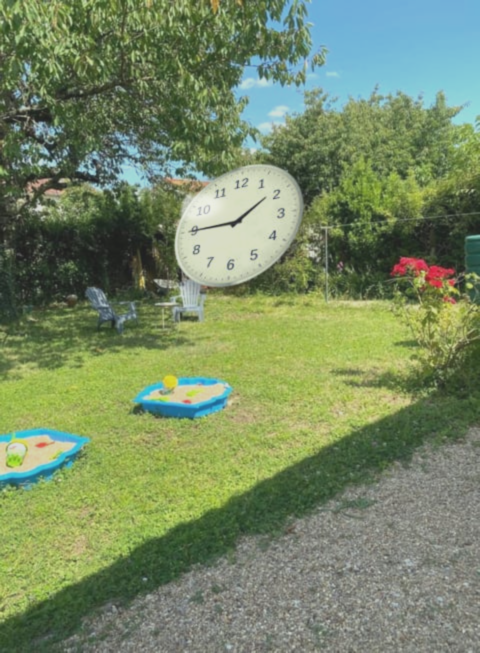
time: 1:45
